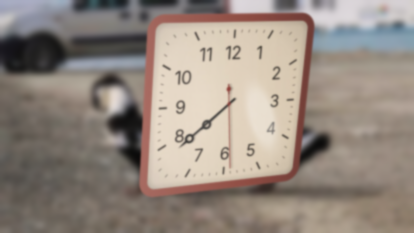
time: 7:38:29
